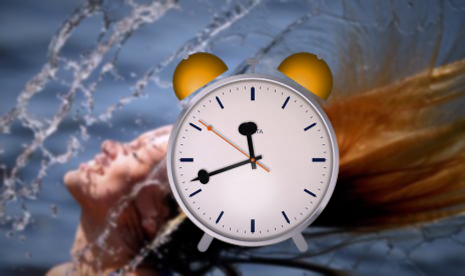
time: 11:41:51
